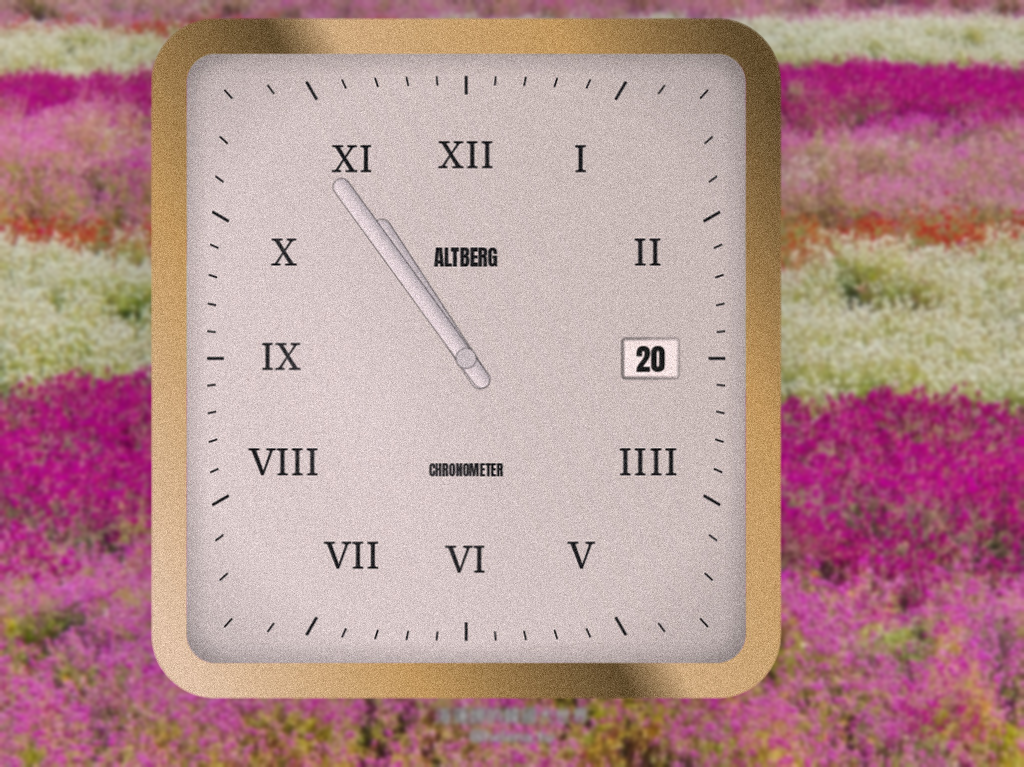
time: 10:54
